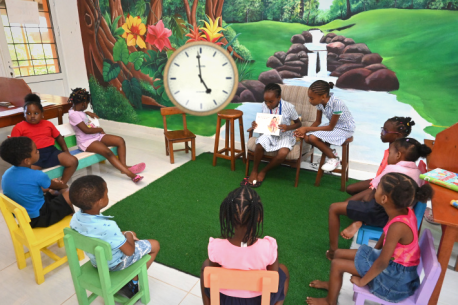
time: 4:59
